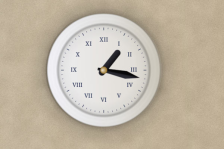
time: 1:17
